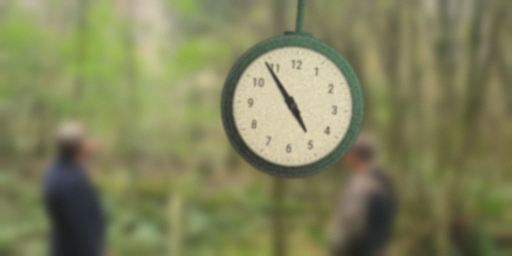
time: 4:54
